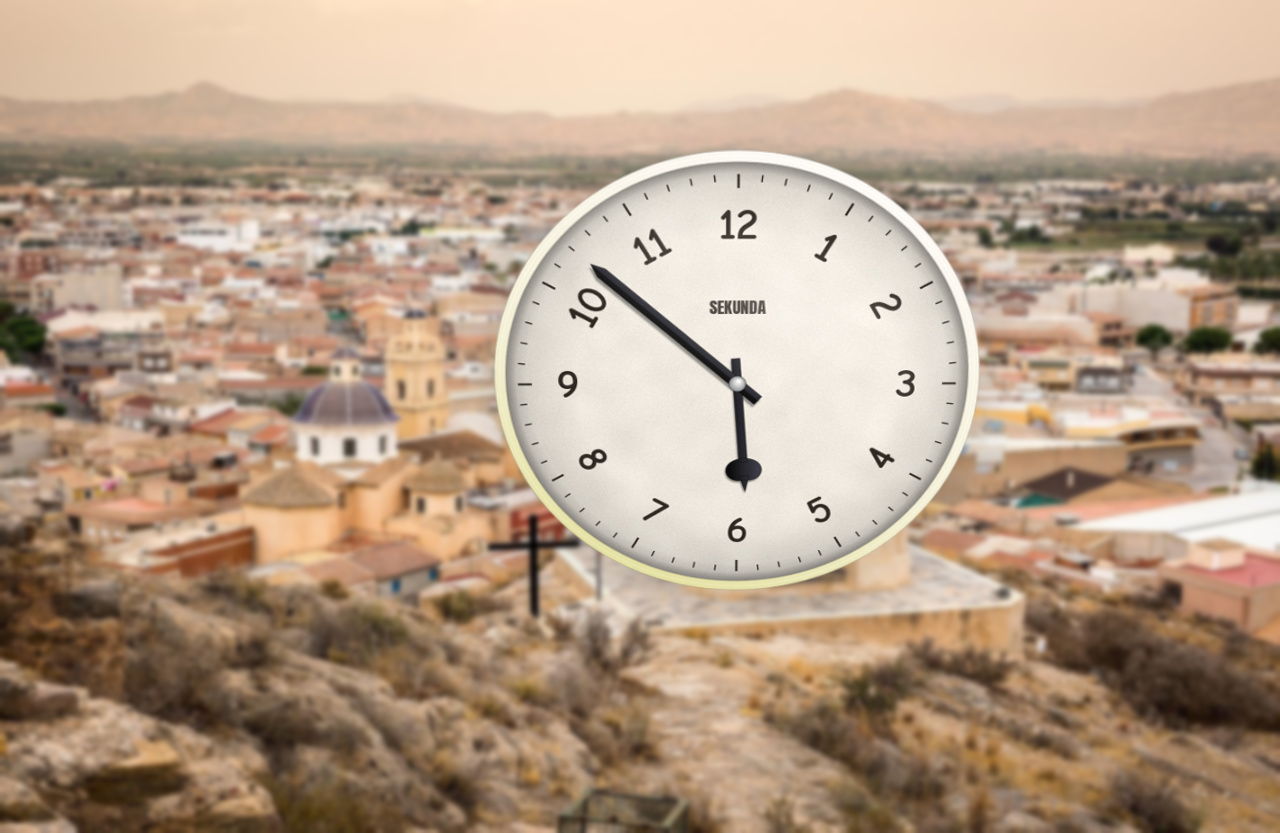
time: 5:52
